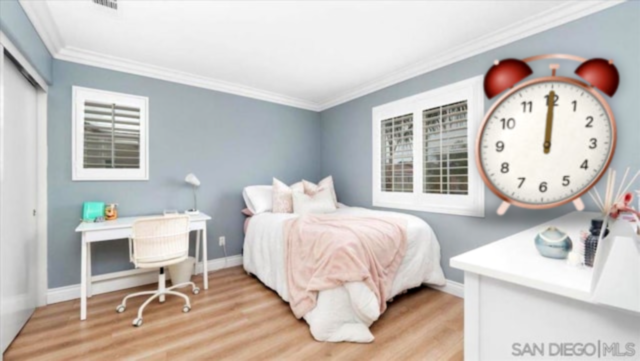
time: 12:00
